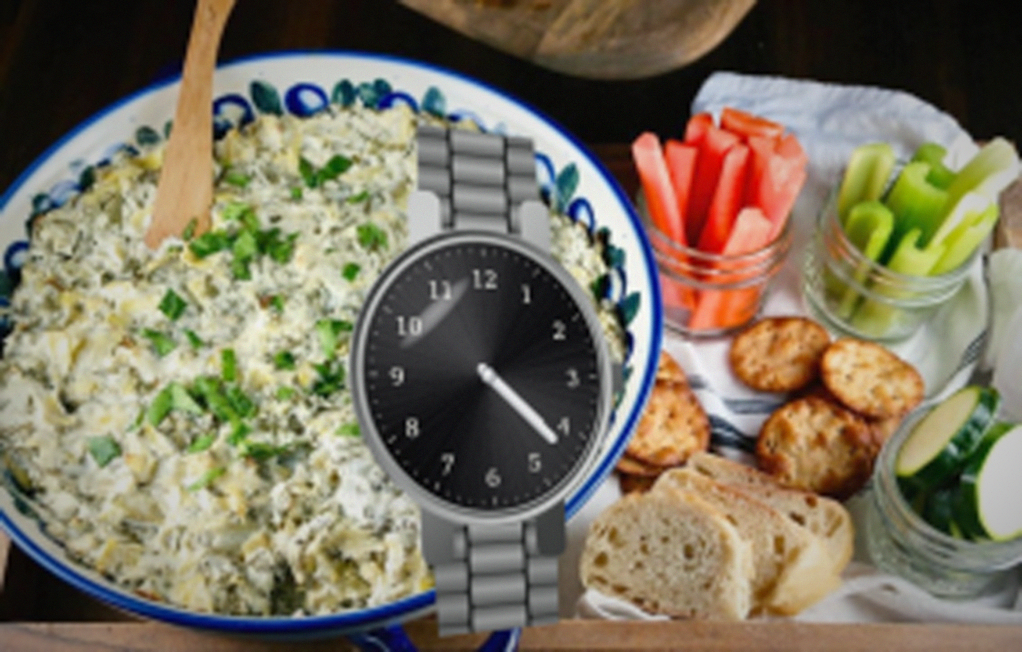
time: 4:22
